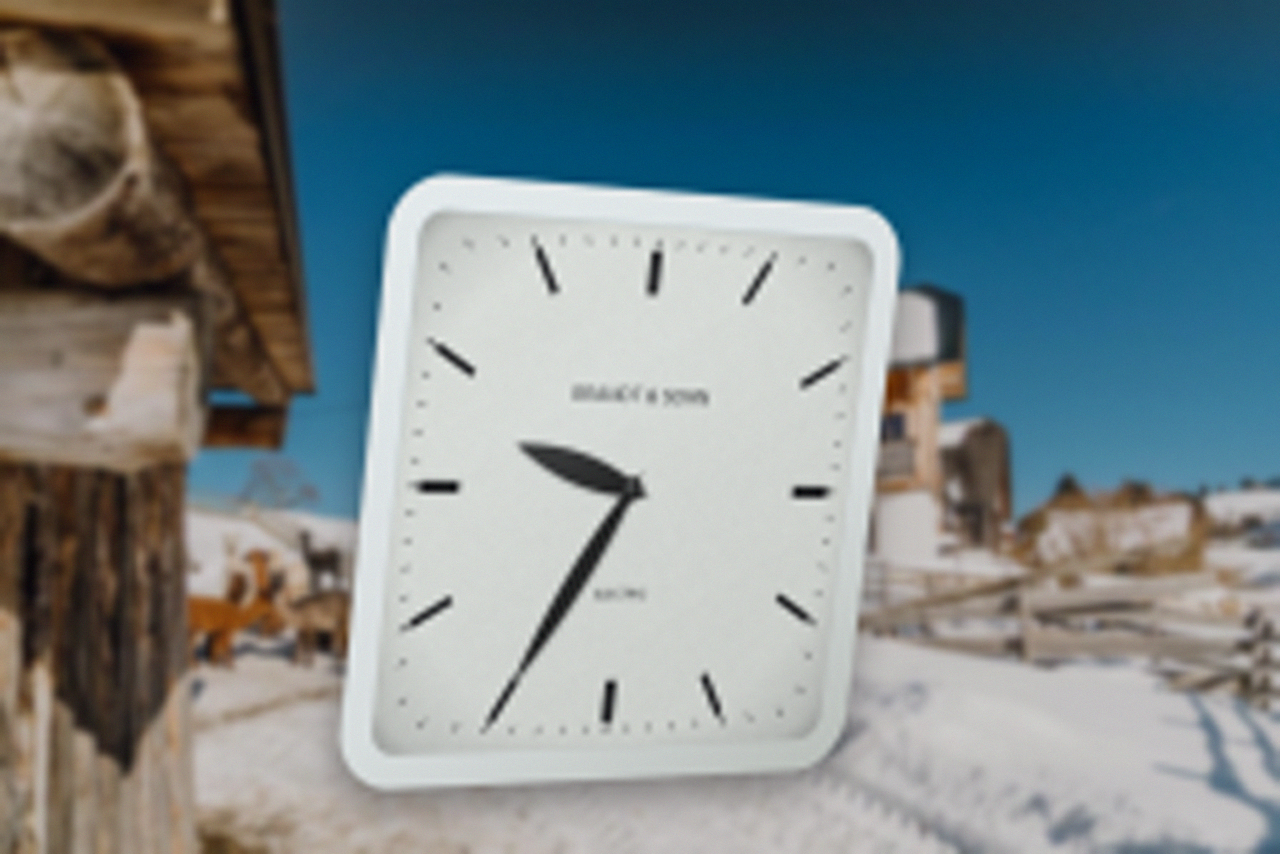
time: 9:35
